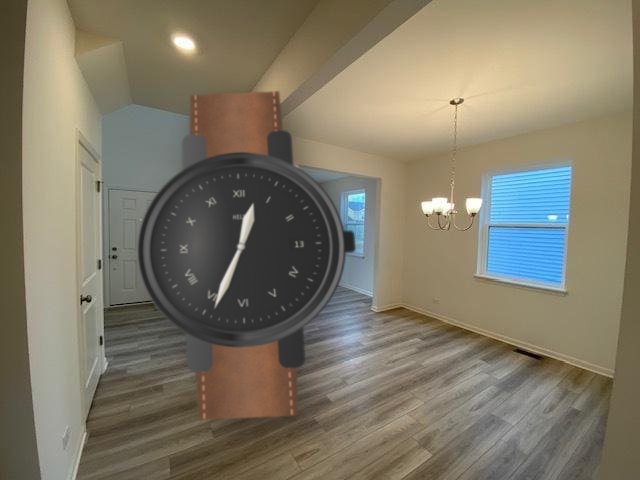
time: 12:34
